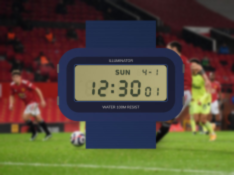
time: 12:30:01
